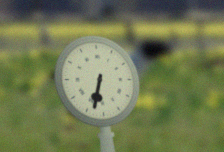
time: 6:33
